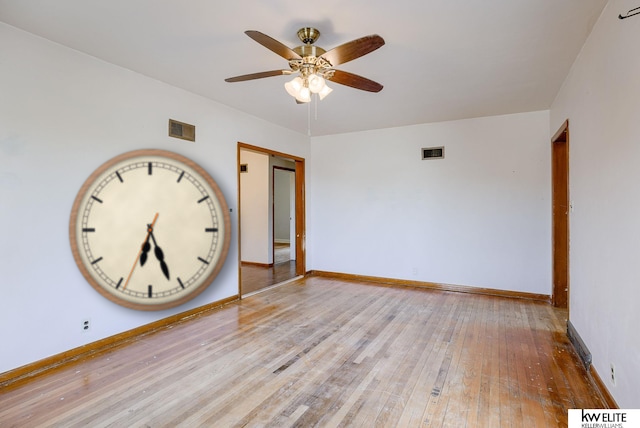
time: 6:26:34
